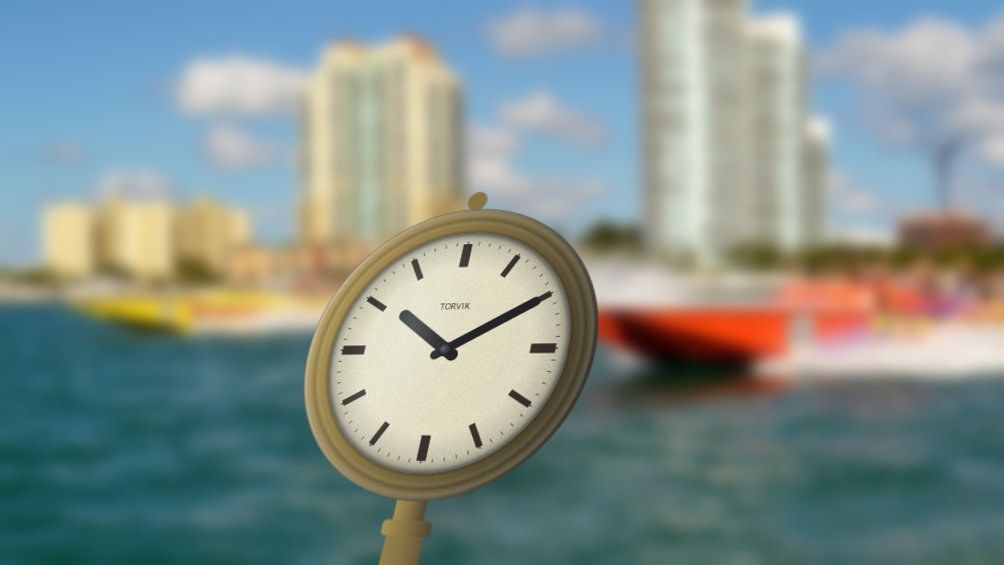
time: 10:10
